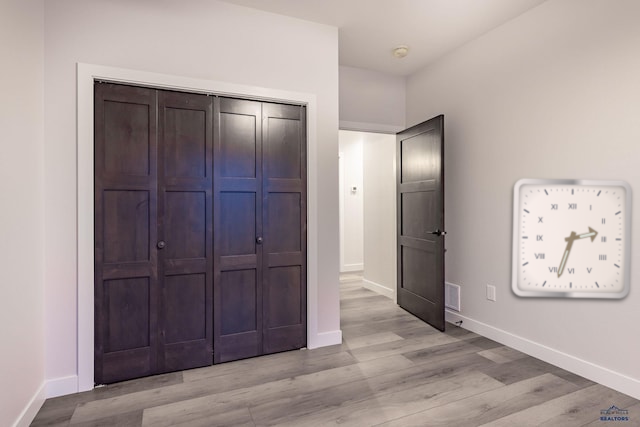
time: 2:33
